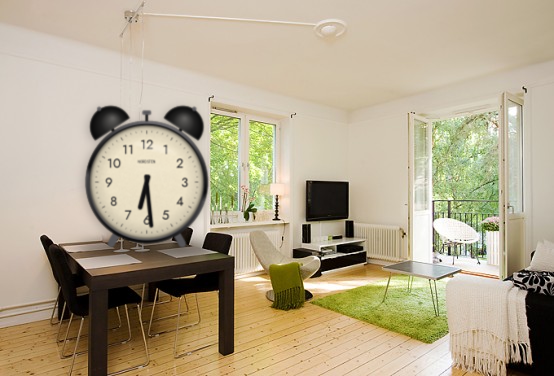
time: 6:29
